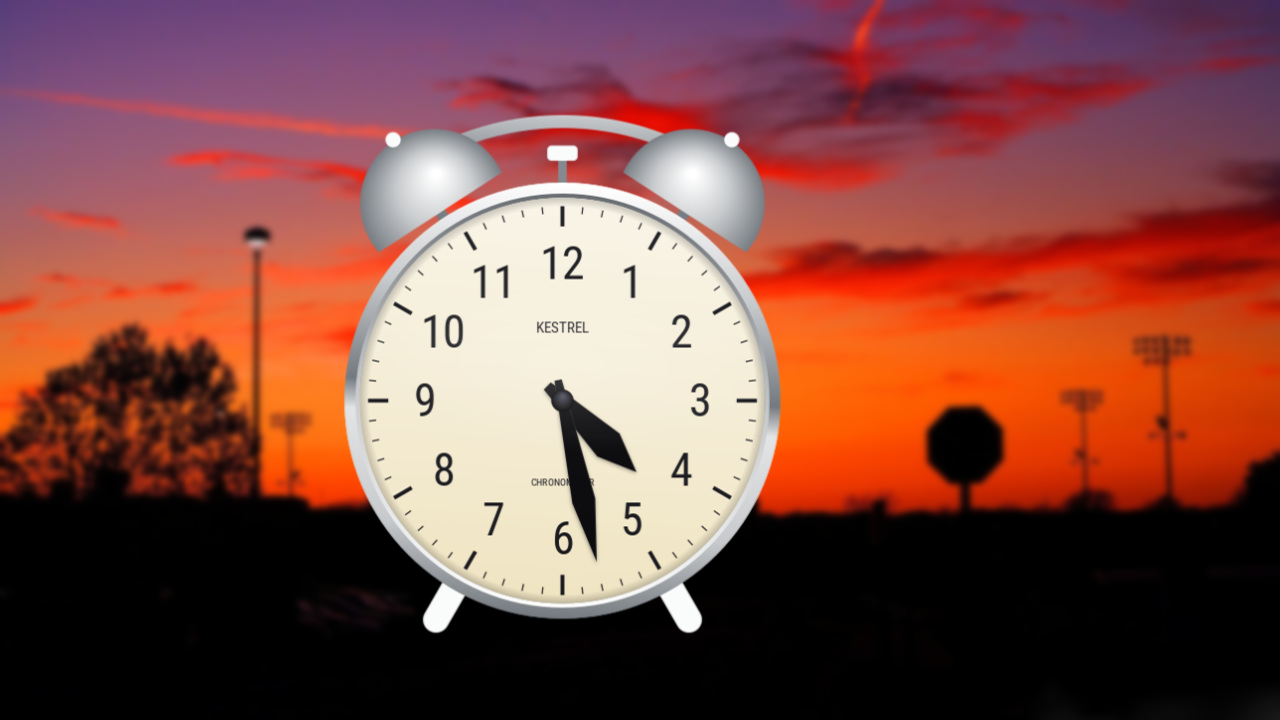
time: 4:28
